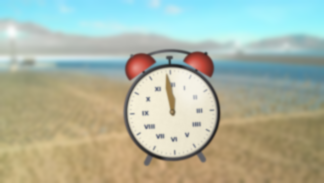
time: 11:59
